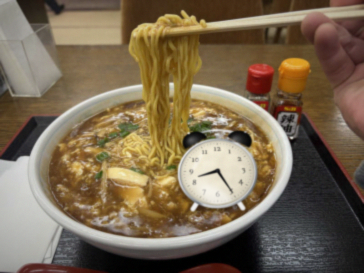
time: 8:25
